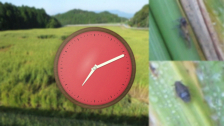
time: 7:11
